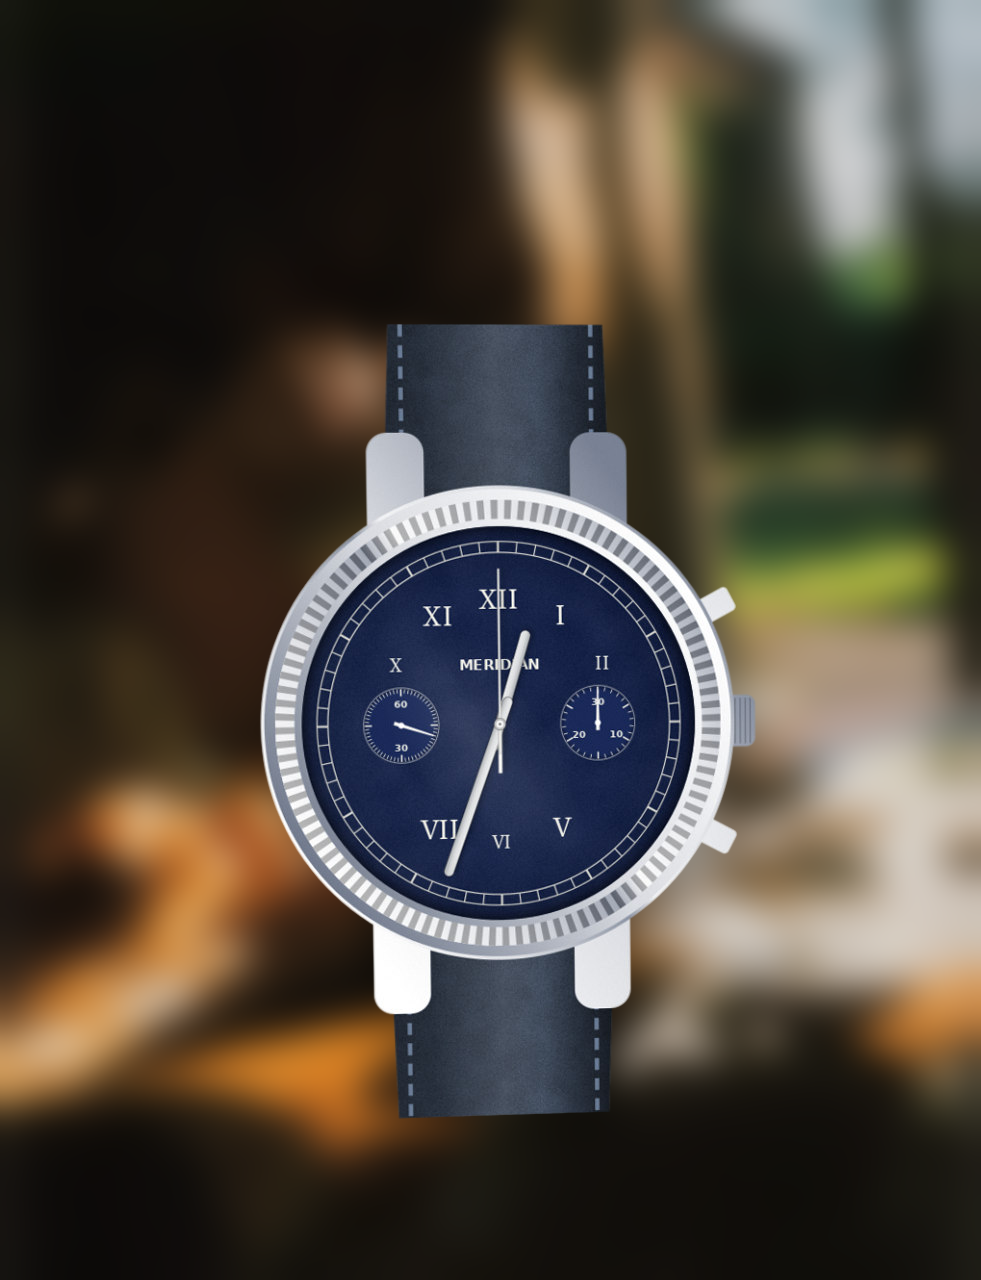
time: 12:33:18
